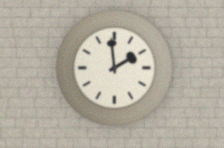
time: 1:59
